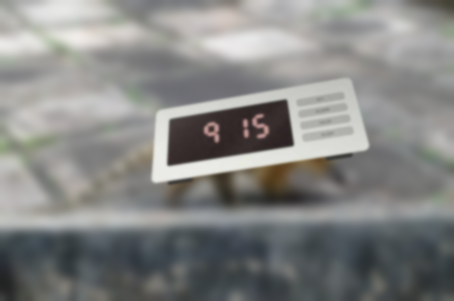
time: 9:15
